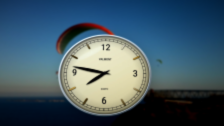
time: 7:47
